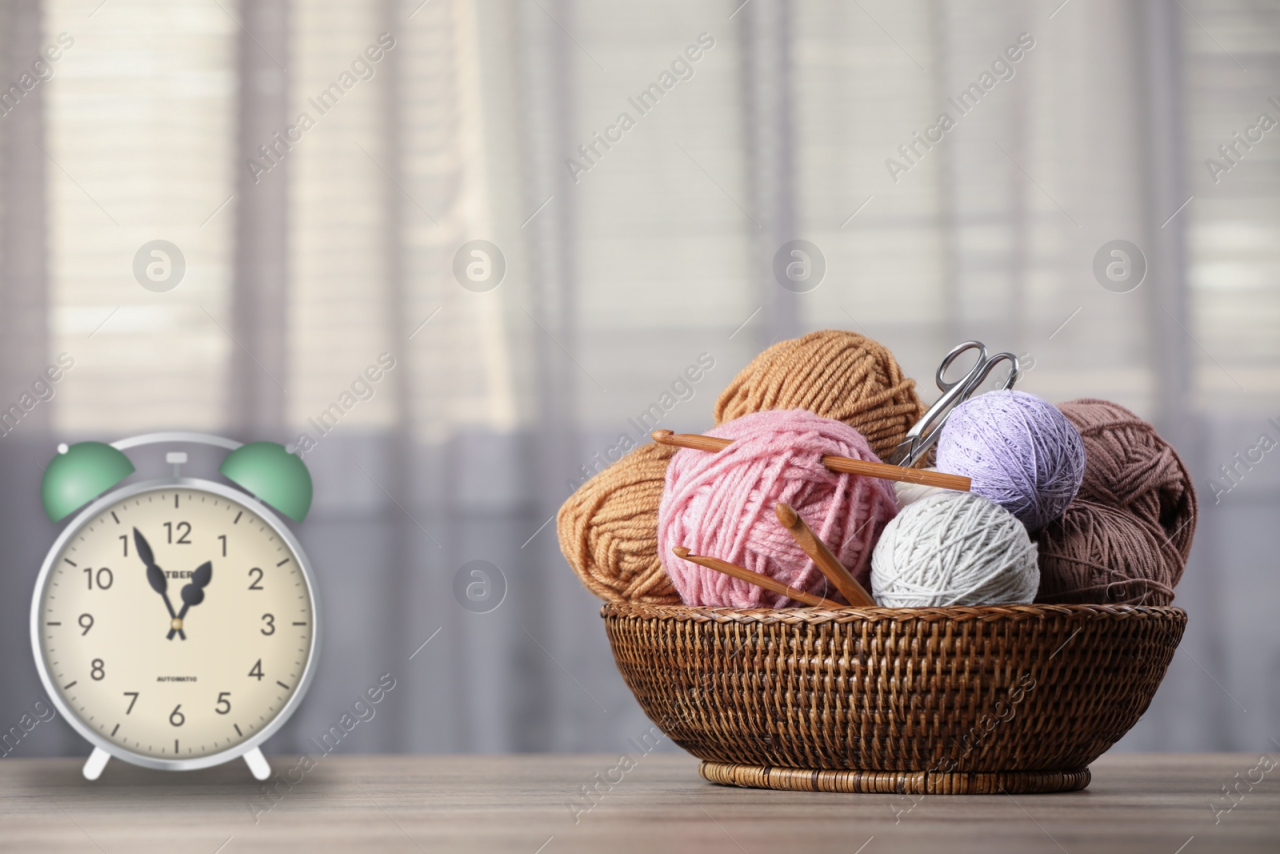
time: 12:56
